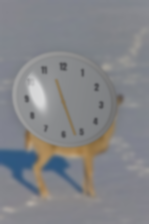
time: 11:27
